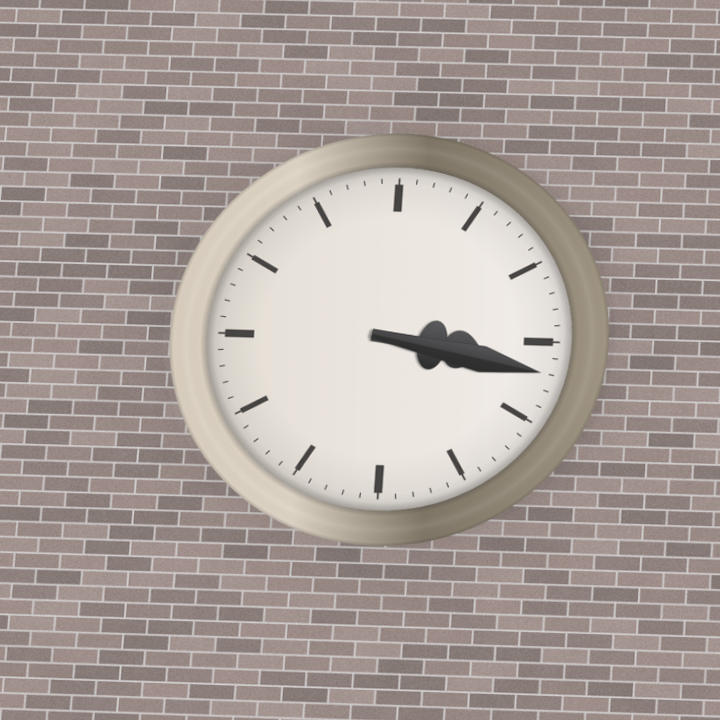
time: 3:17
